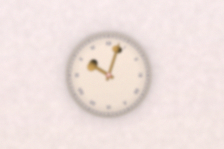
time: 10:03
